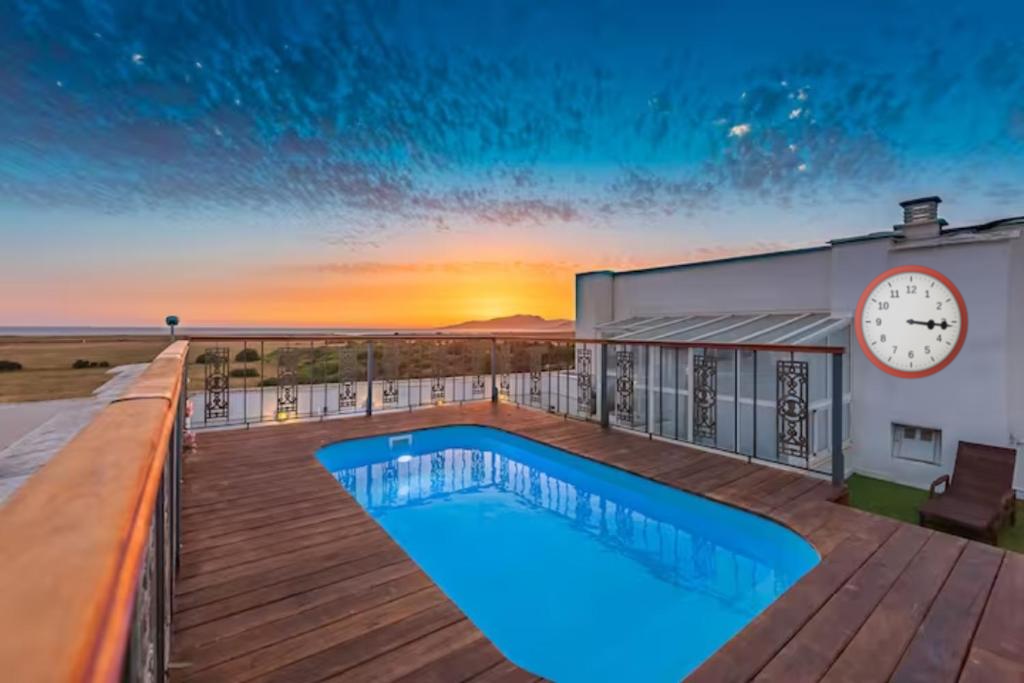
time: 3:16
